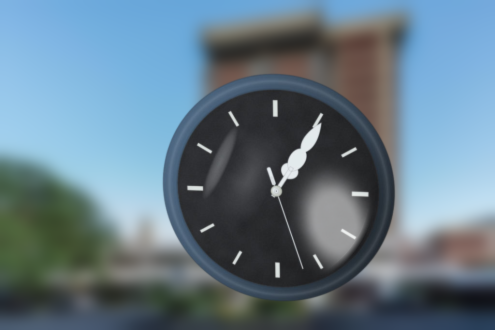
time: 1:05:27
